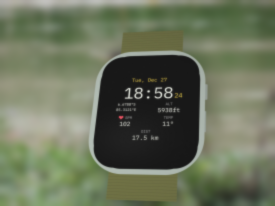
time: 18:58
